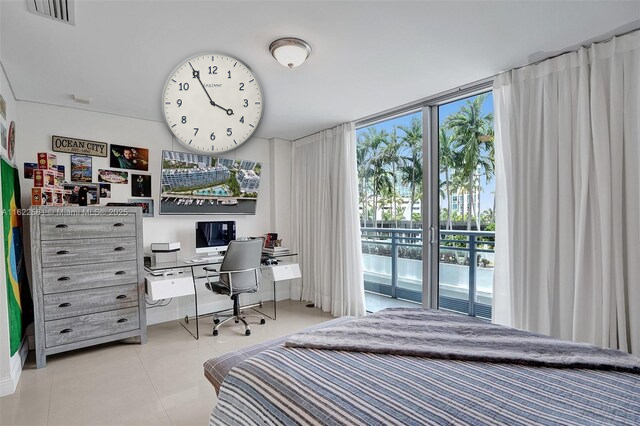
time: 3:55
